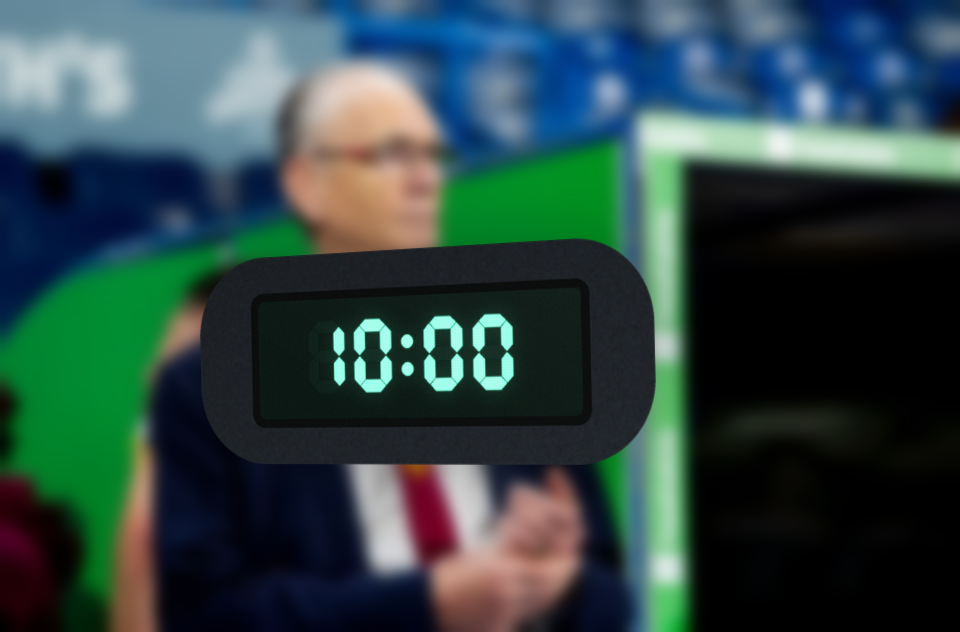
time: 10:00
